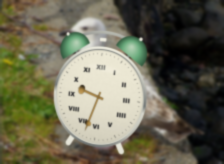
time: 9:33
